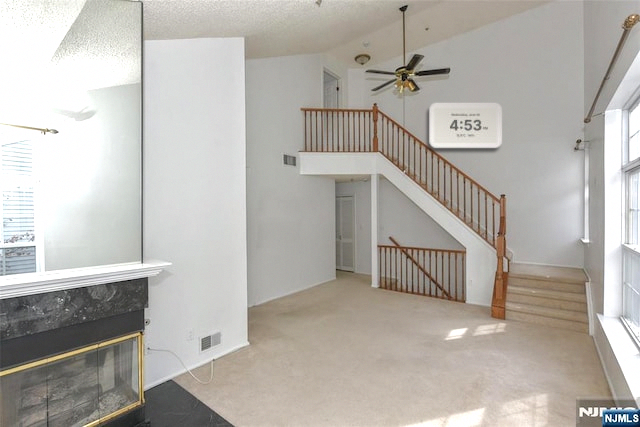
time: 4:53
